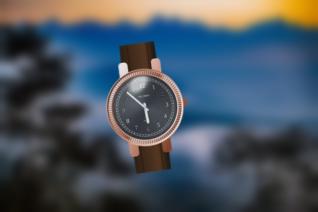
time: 5:53
